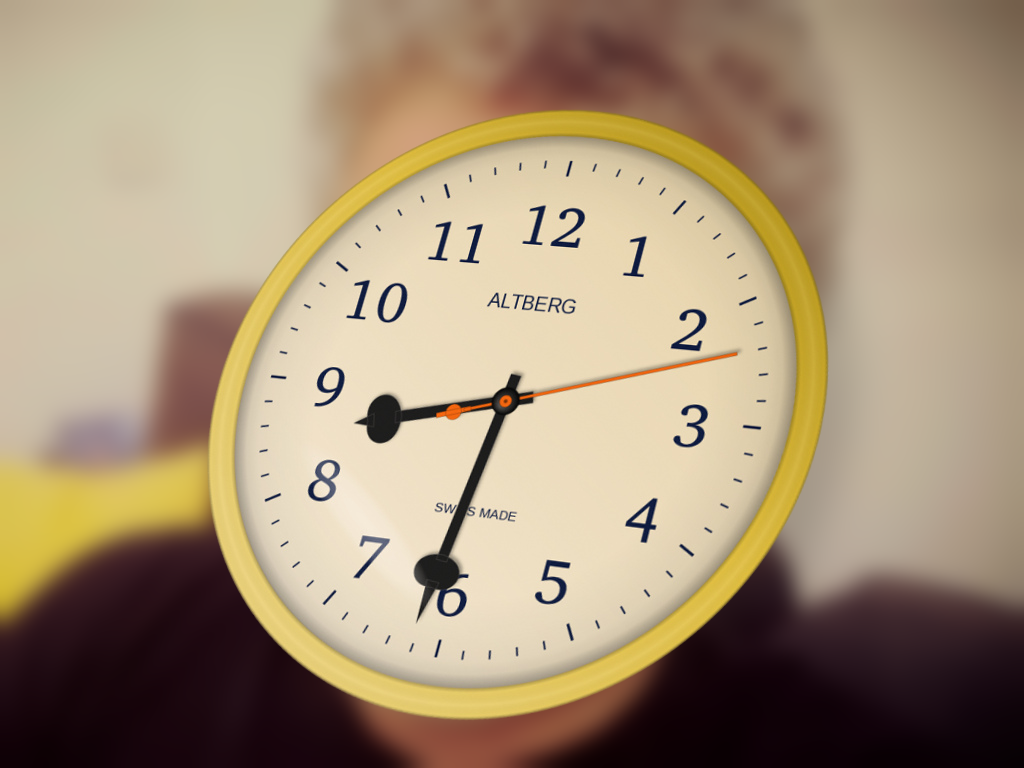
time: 8:31:12
